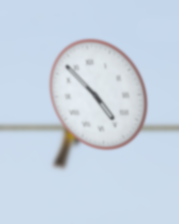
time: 4:53
